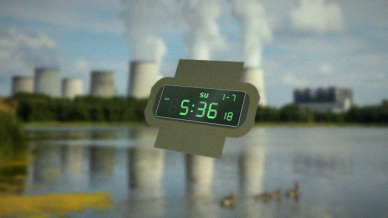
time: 5:36:18
